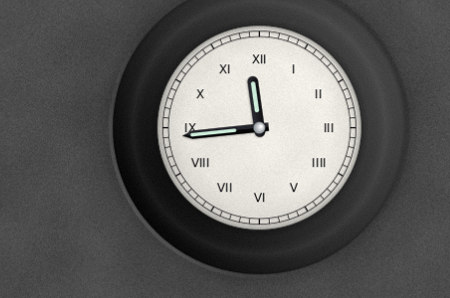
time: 11:44
